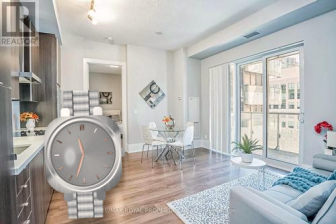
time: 11:33
